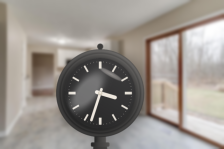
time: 3:33
